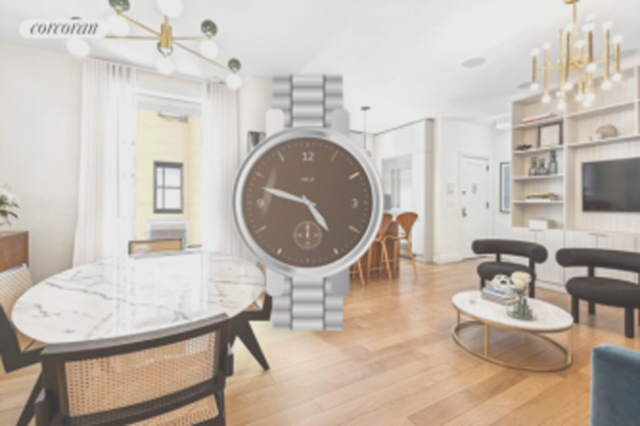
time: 4:48
